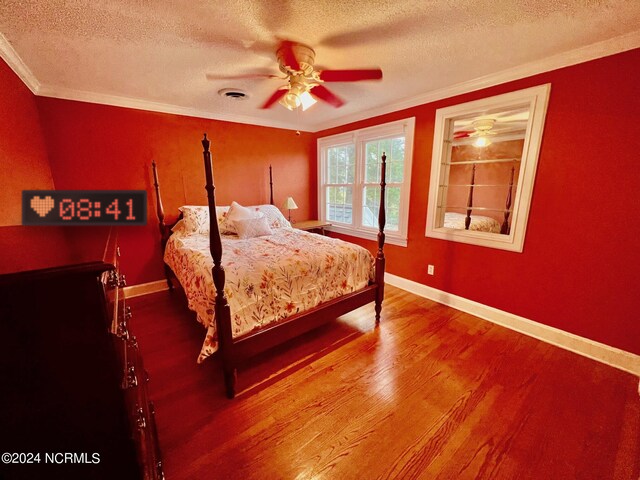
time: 8:41
